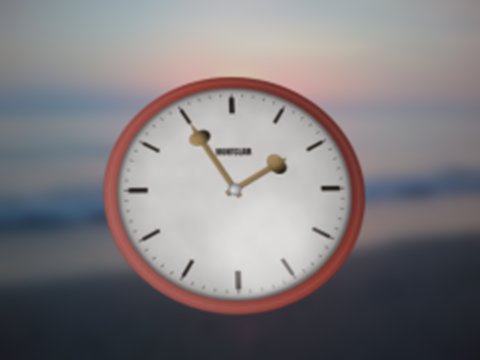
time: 1:55
